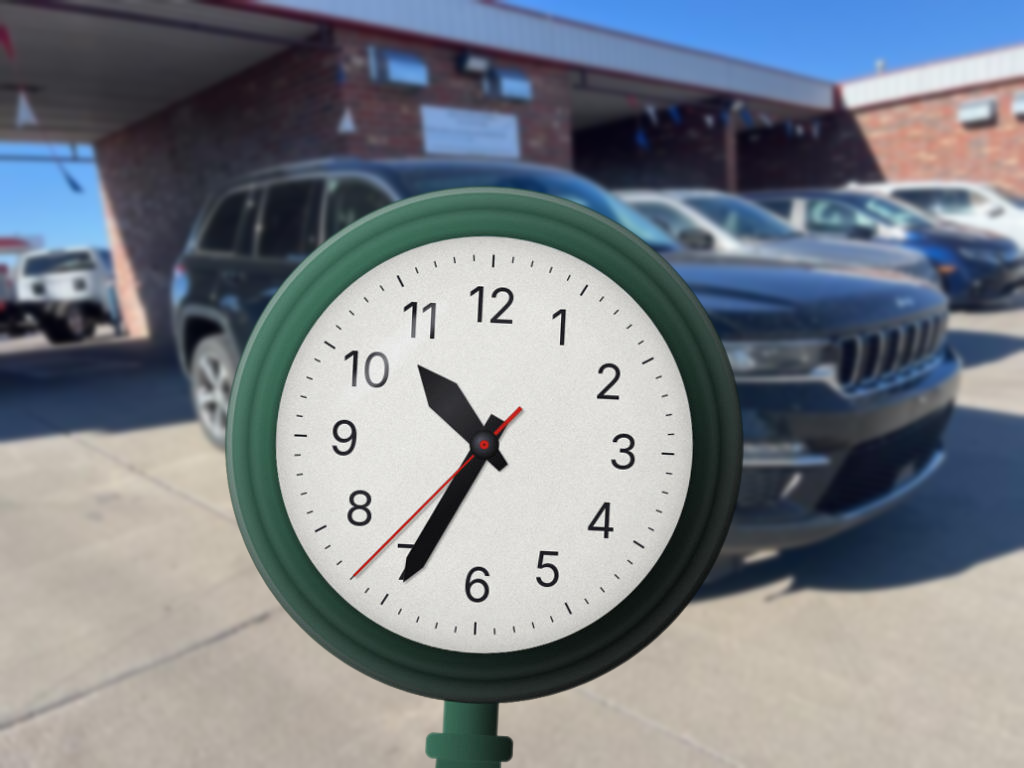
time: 10:34:37
